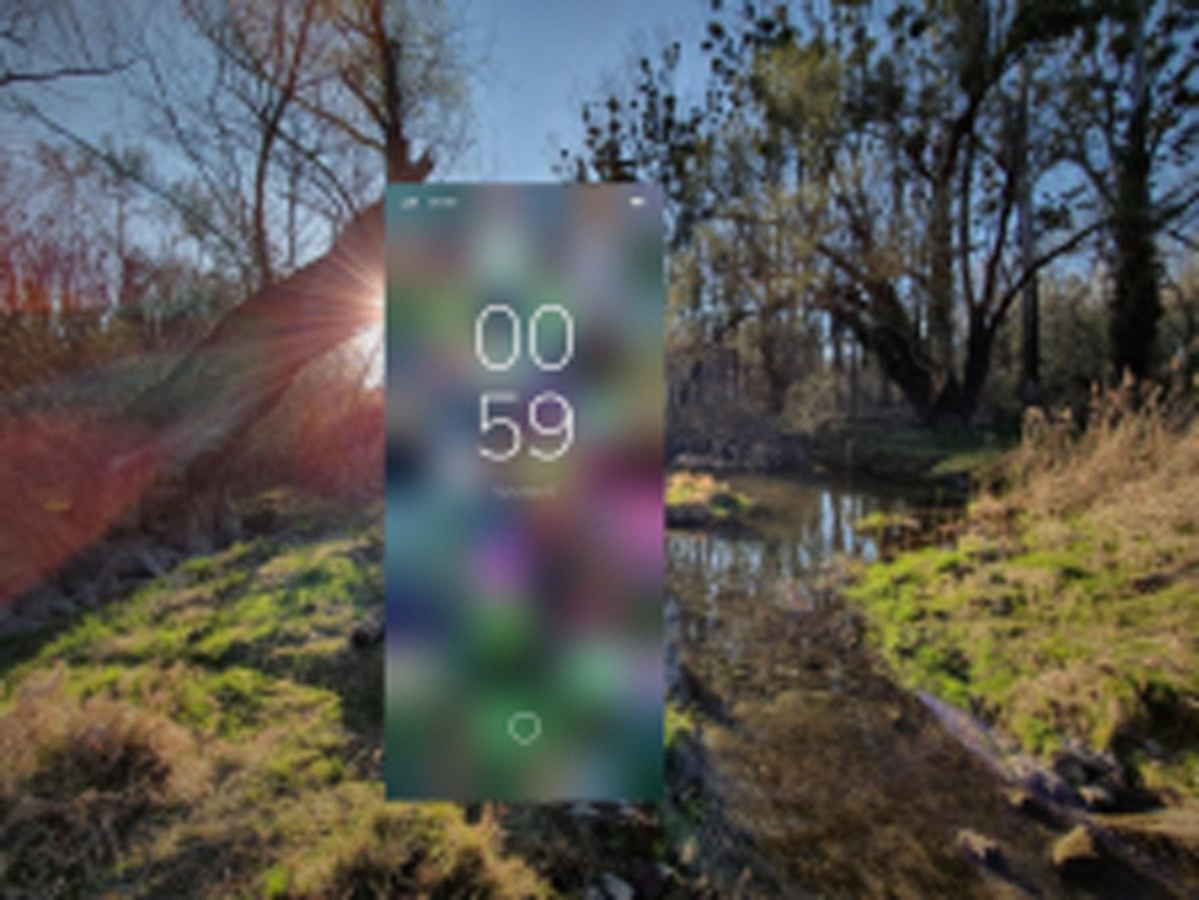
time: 0:59
